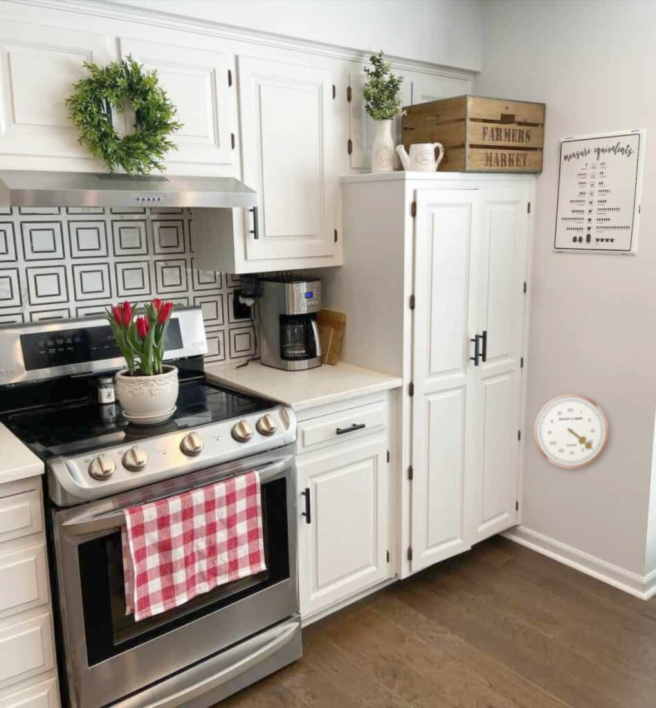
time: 4:22
